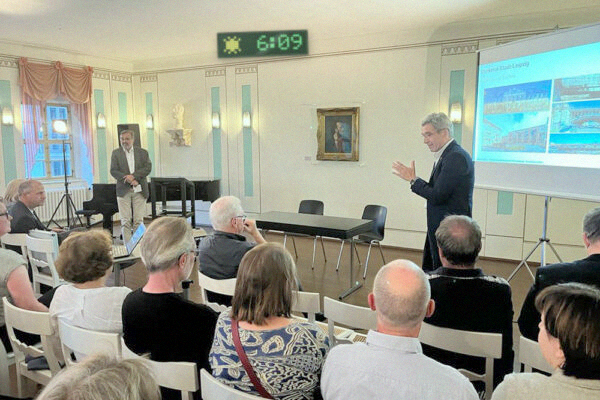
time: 6:09
